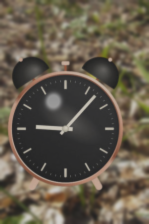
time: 9:07
